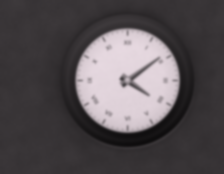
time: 4:09
